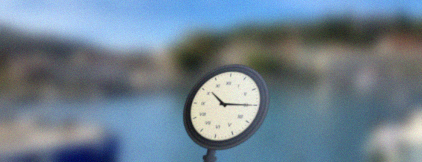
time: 10:15
